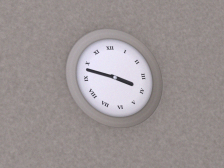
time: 3:48
